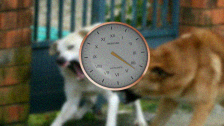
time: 4:22
